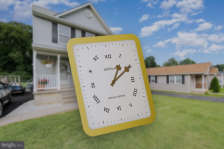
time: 1:10
